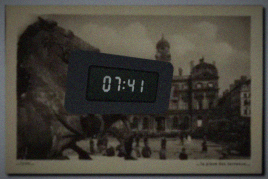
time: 7:41
